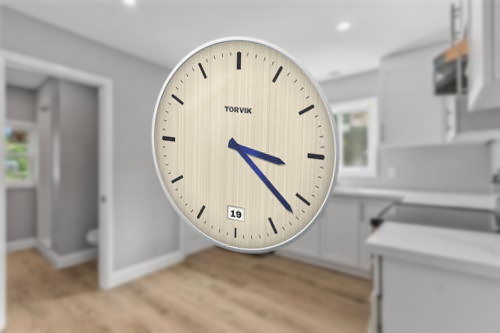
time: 3:22
